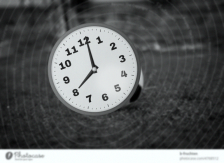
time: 8:01
